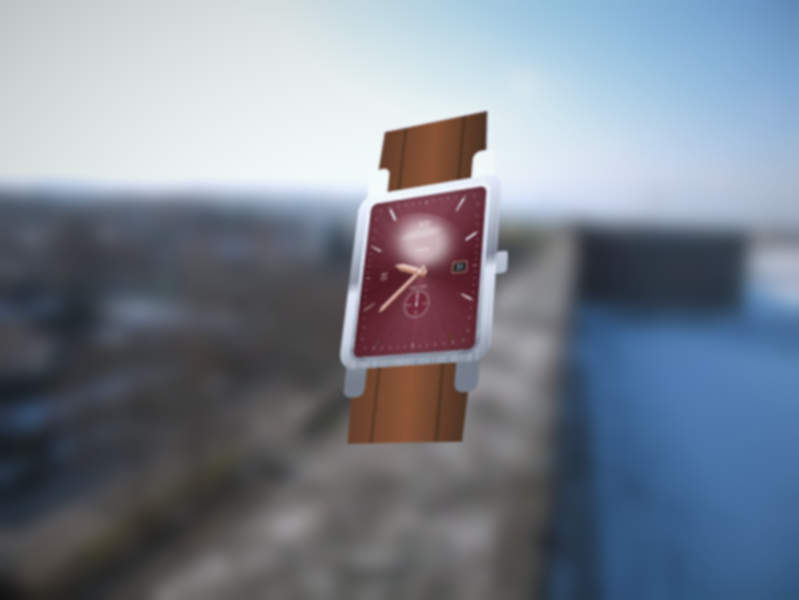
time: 9:38
